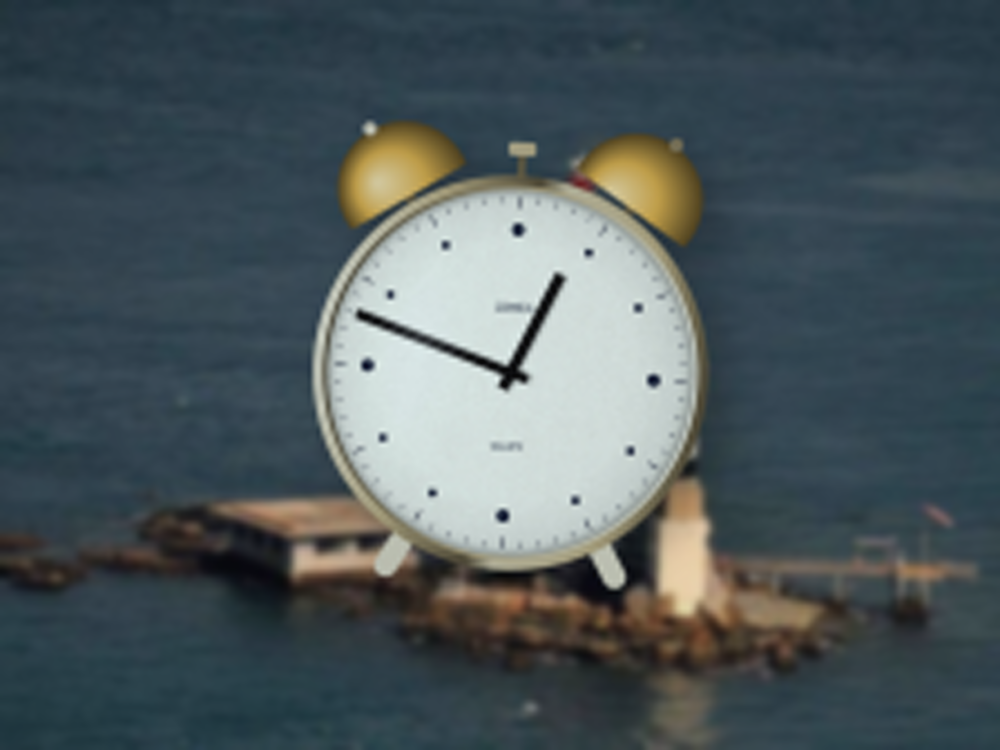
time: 12:48
